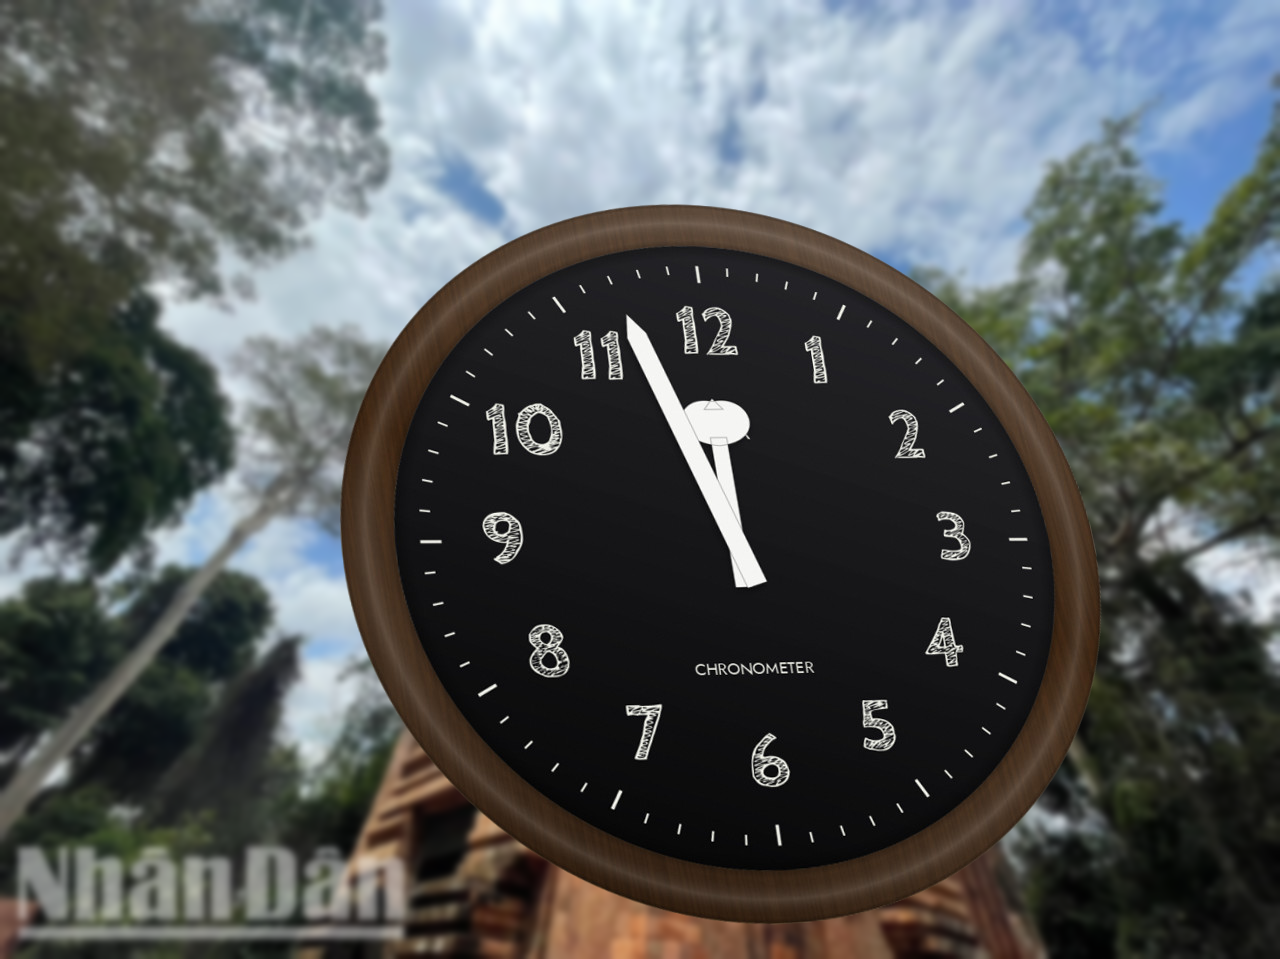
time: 11:57
